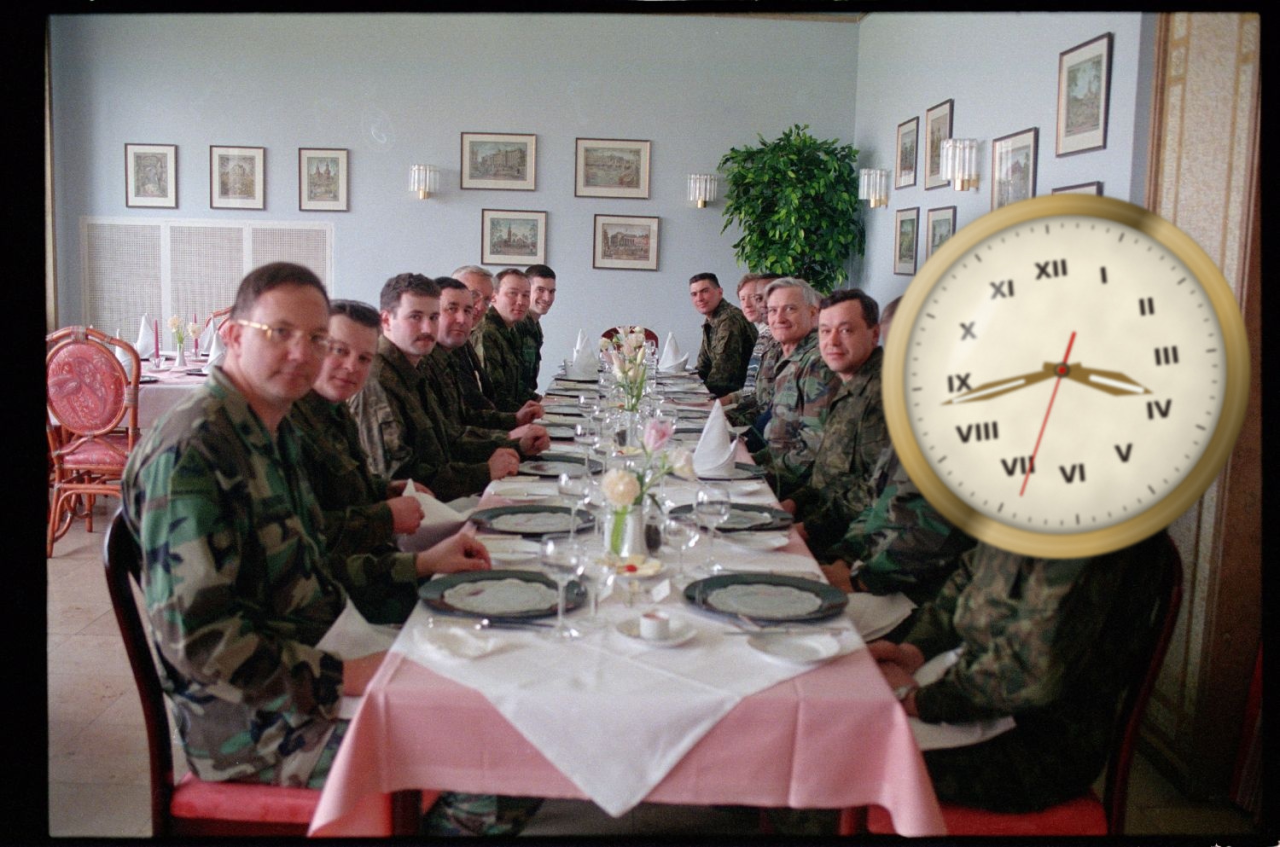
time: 3:43:34
